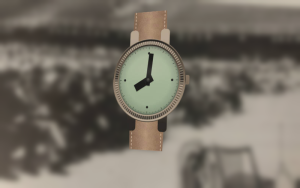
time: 8:01
